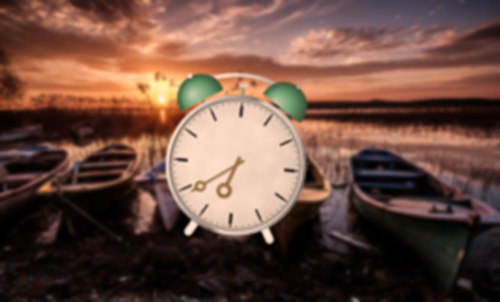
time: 6:39
